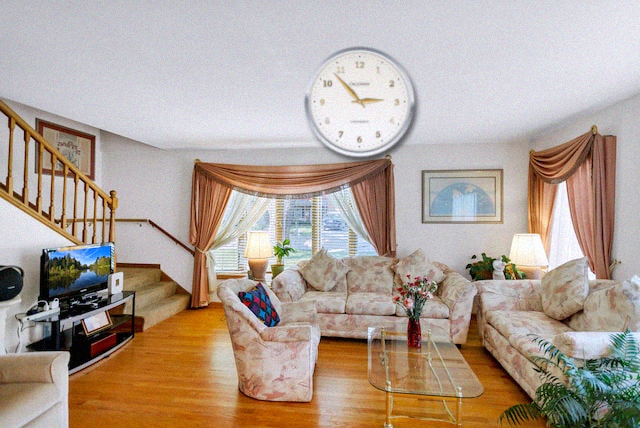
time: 2:53
